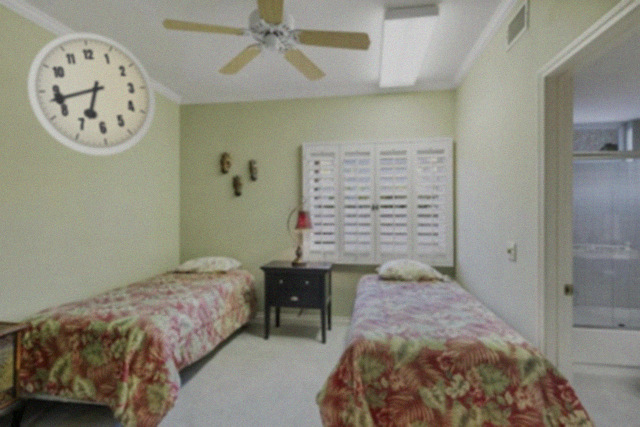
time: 6:43
